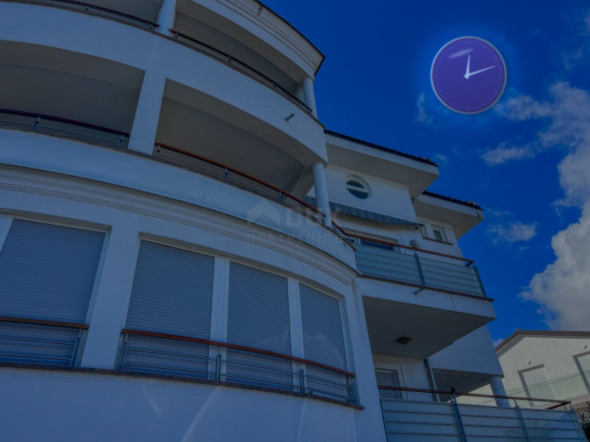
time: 12:12
